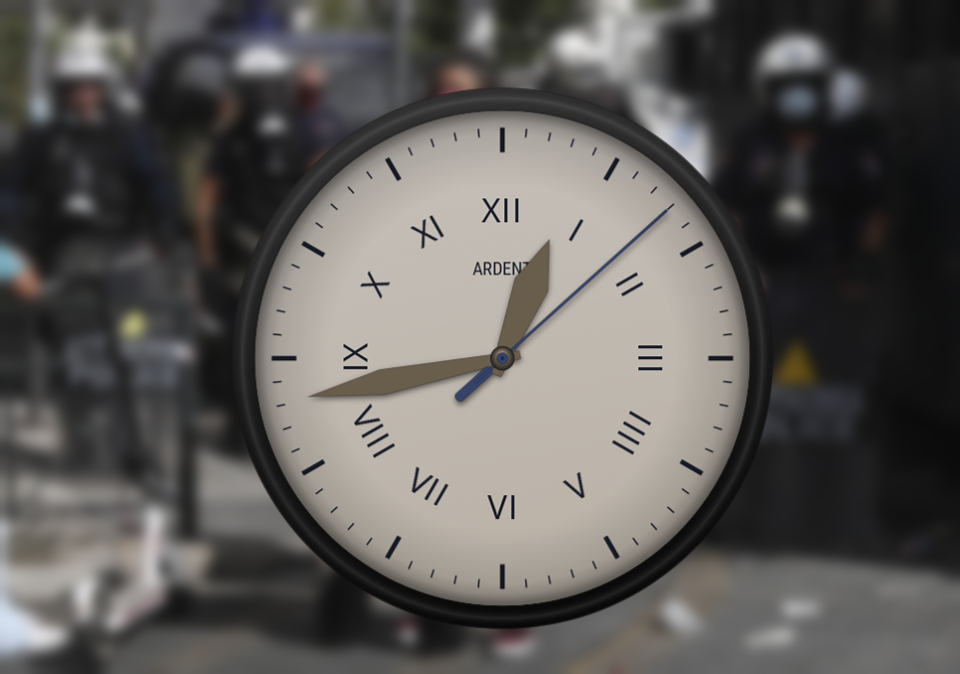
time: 12:43:08
